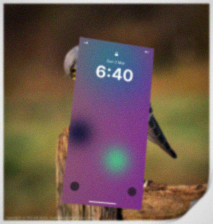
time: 6:40
